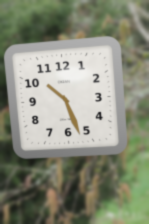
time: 10:27
